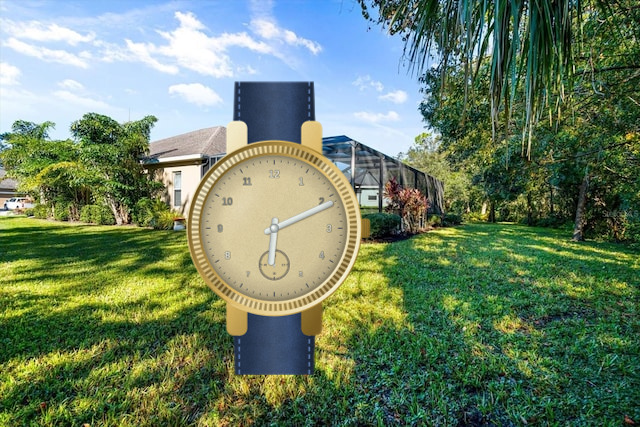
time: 6:11
